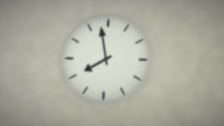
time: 7:58
